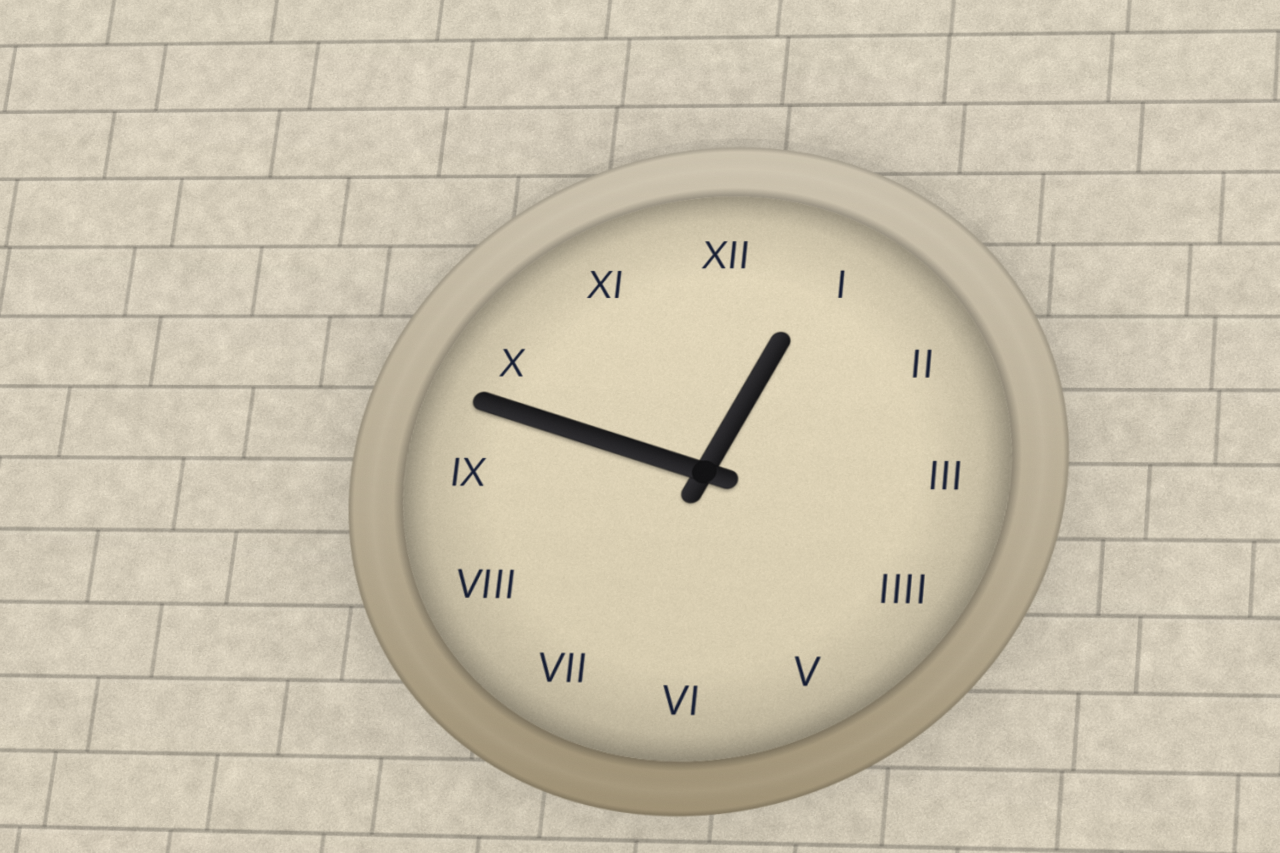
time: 12:48
